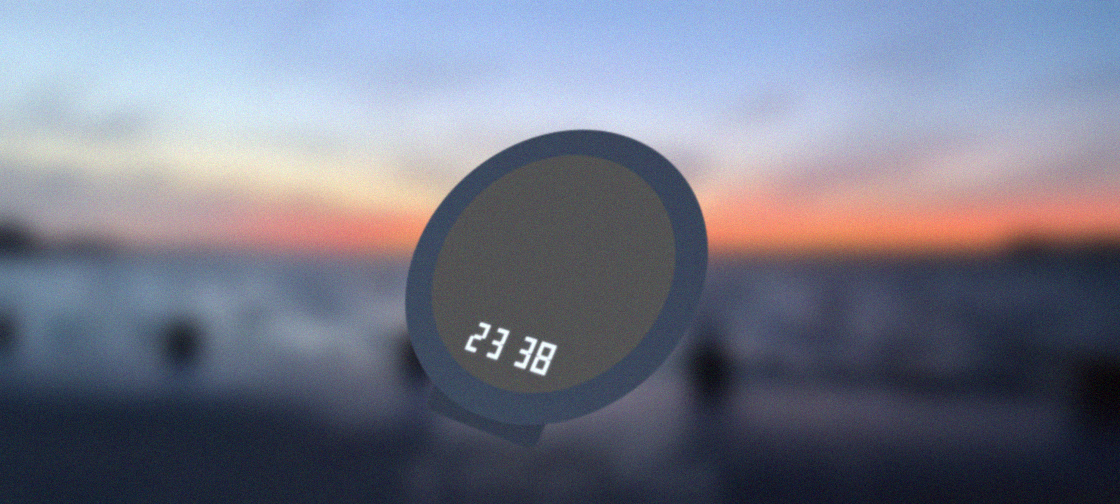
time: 23:38
